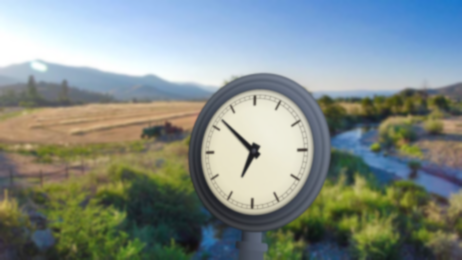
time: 6:52
